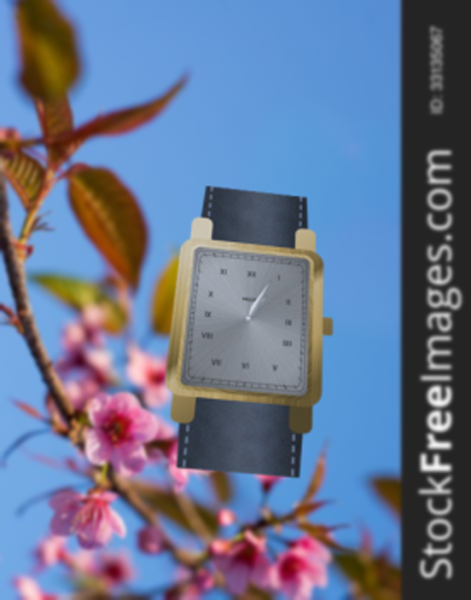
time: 1:04
